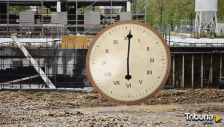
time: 6:01
